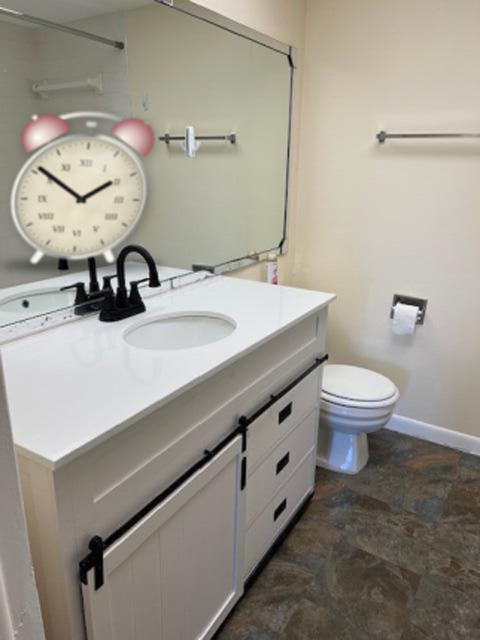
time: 1:51
